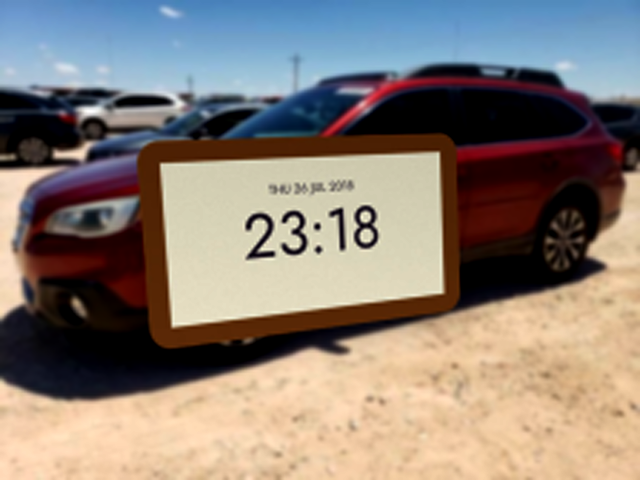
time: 23:18
